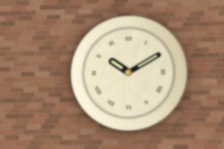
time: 10:10
